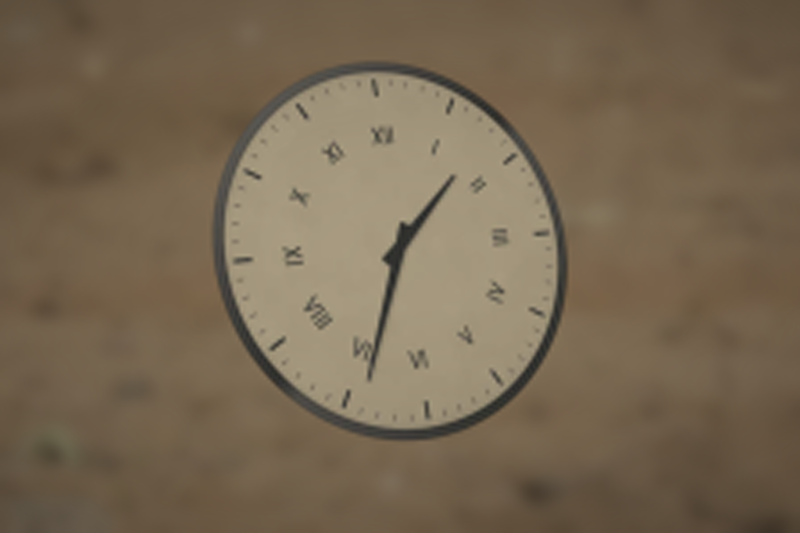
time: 1:34
